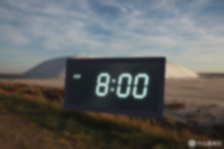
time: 8:00
